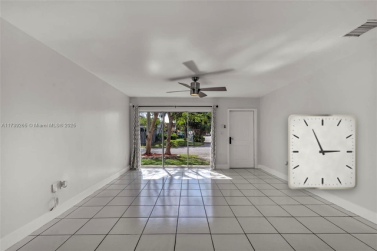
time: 2:56
